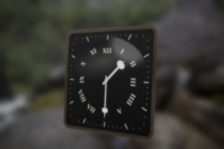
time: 1:30
